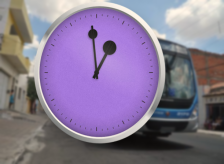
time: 12:59
